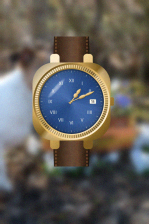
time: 1:11
